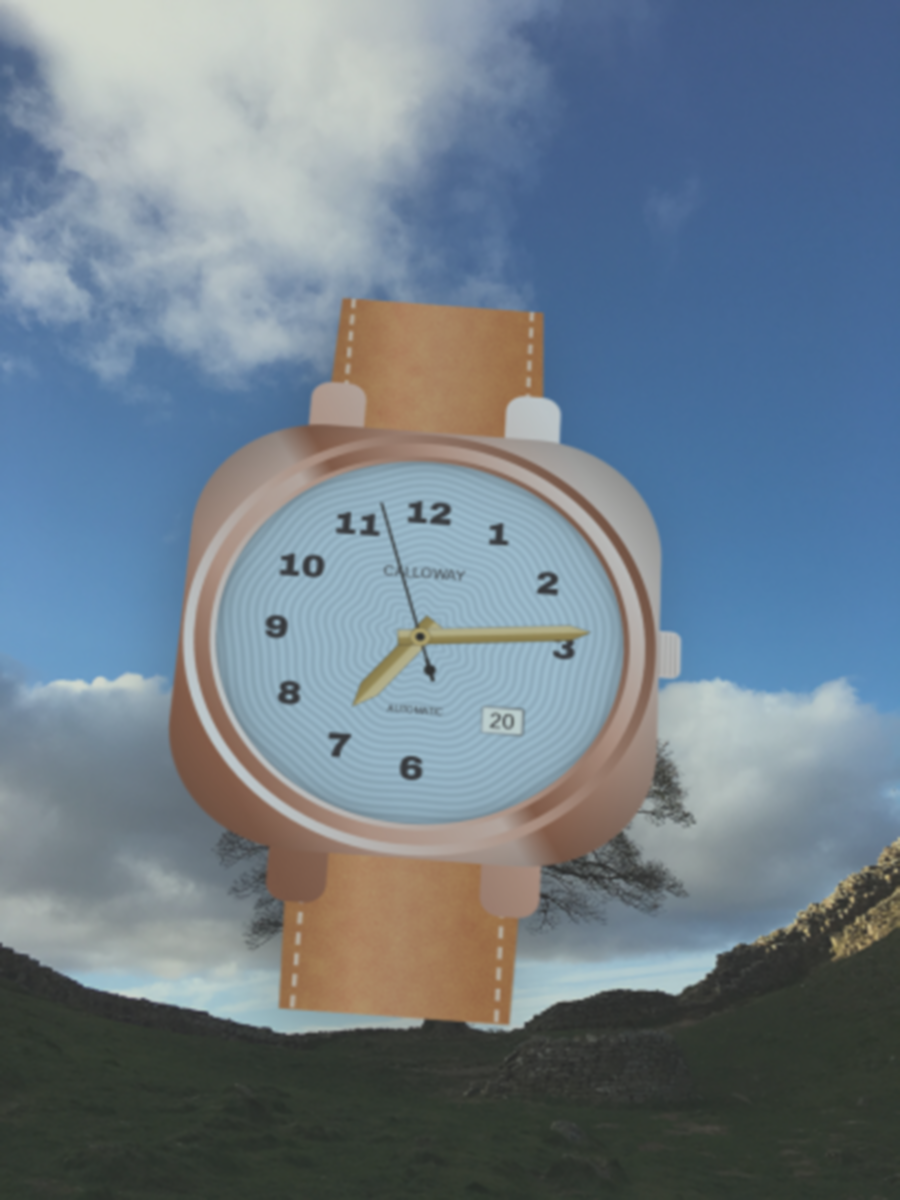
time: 7:13:57
